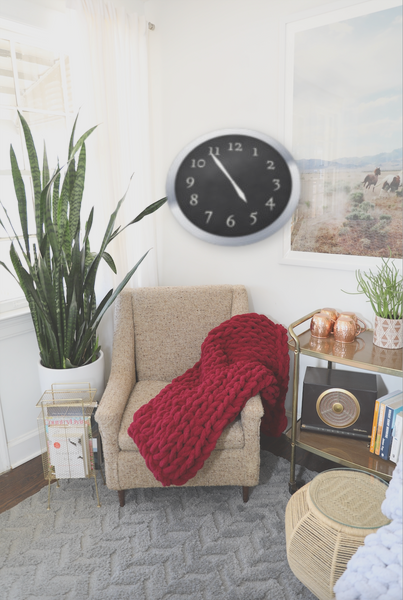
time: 4:54
